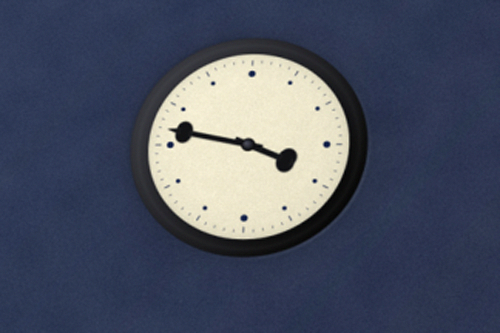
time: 3:47
